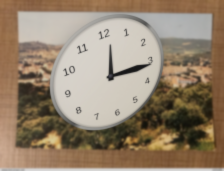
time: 12:16
